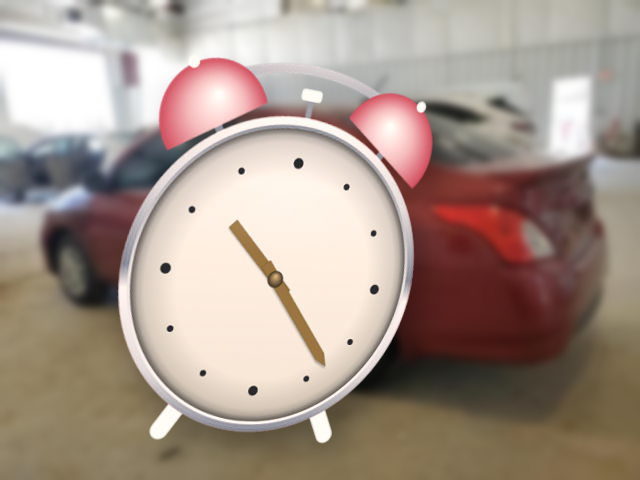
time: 10:23
